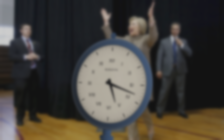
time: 5:18
